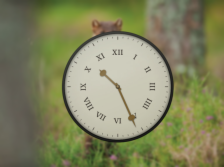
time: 10:26
